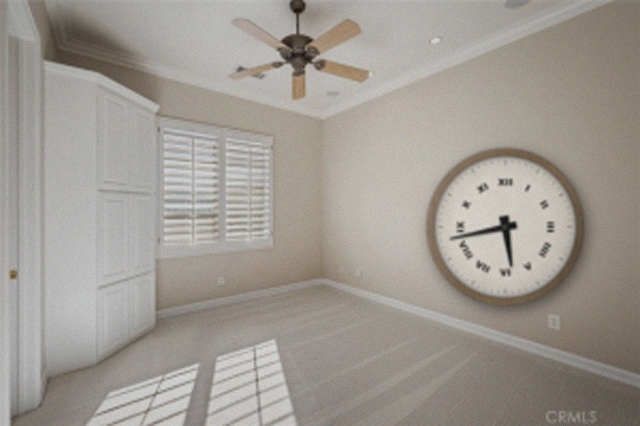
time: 5:43
